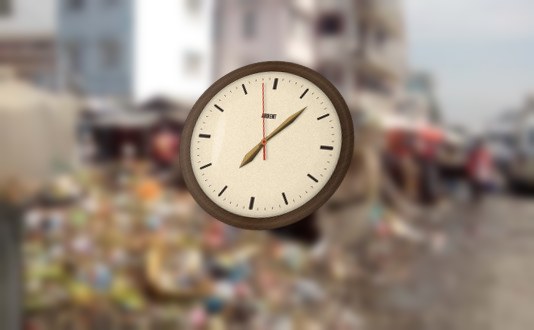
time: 7:06:58
